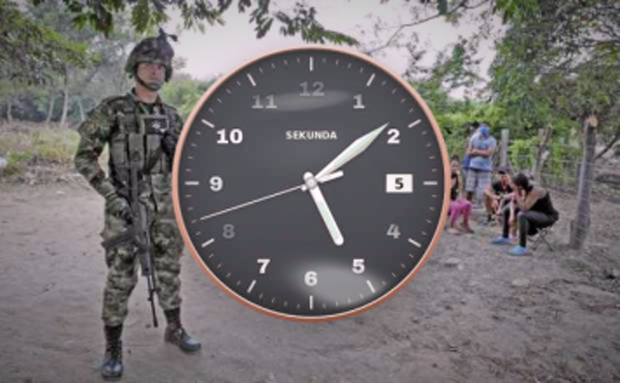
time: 5:08:42
